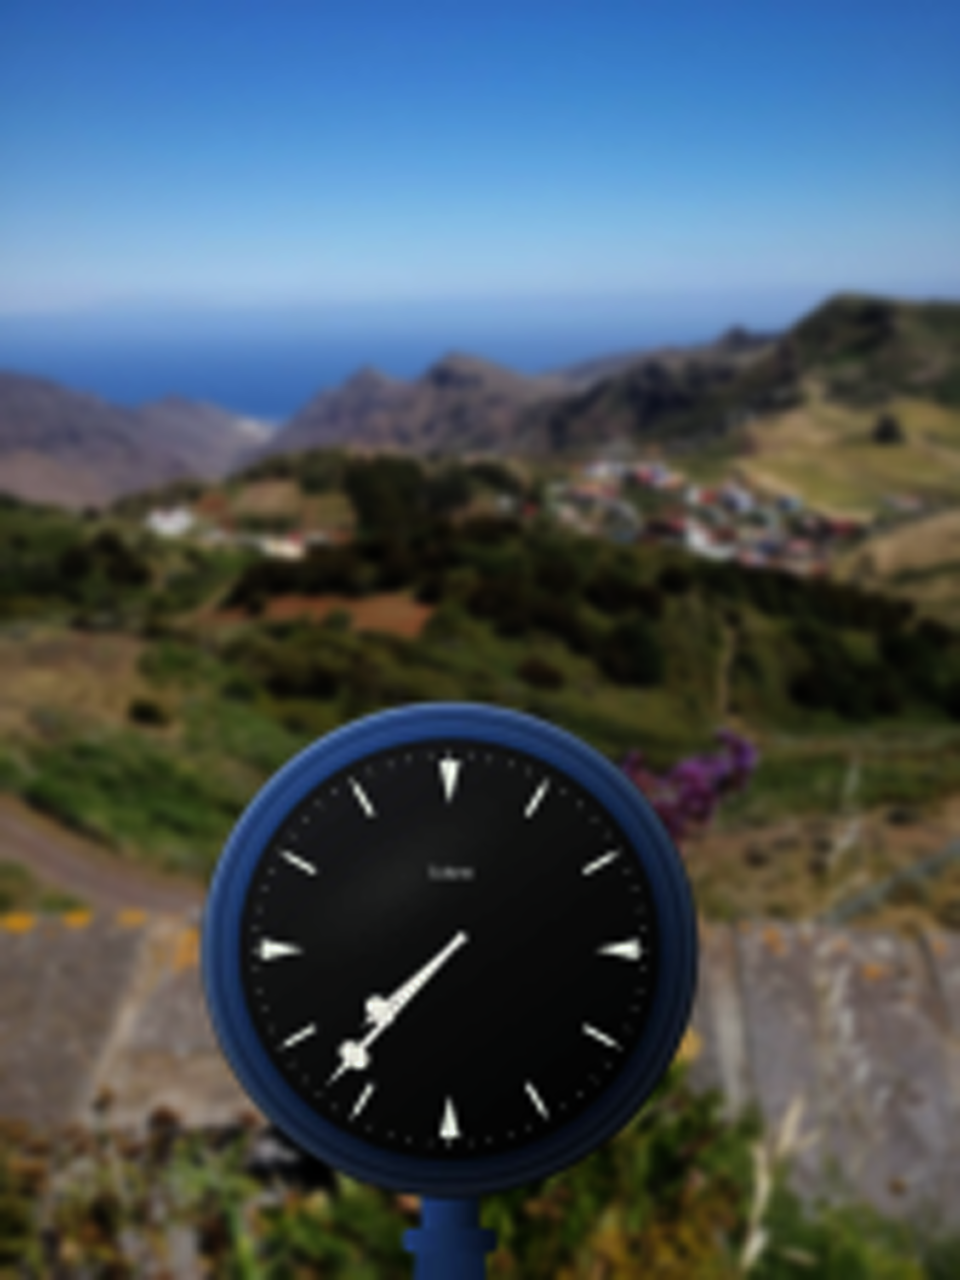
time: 7:37
